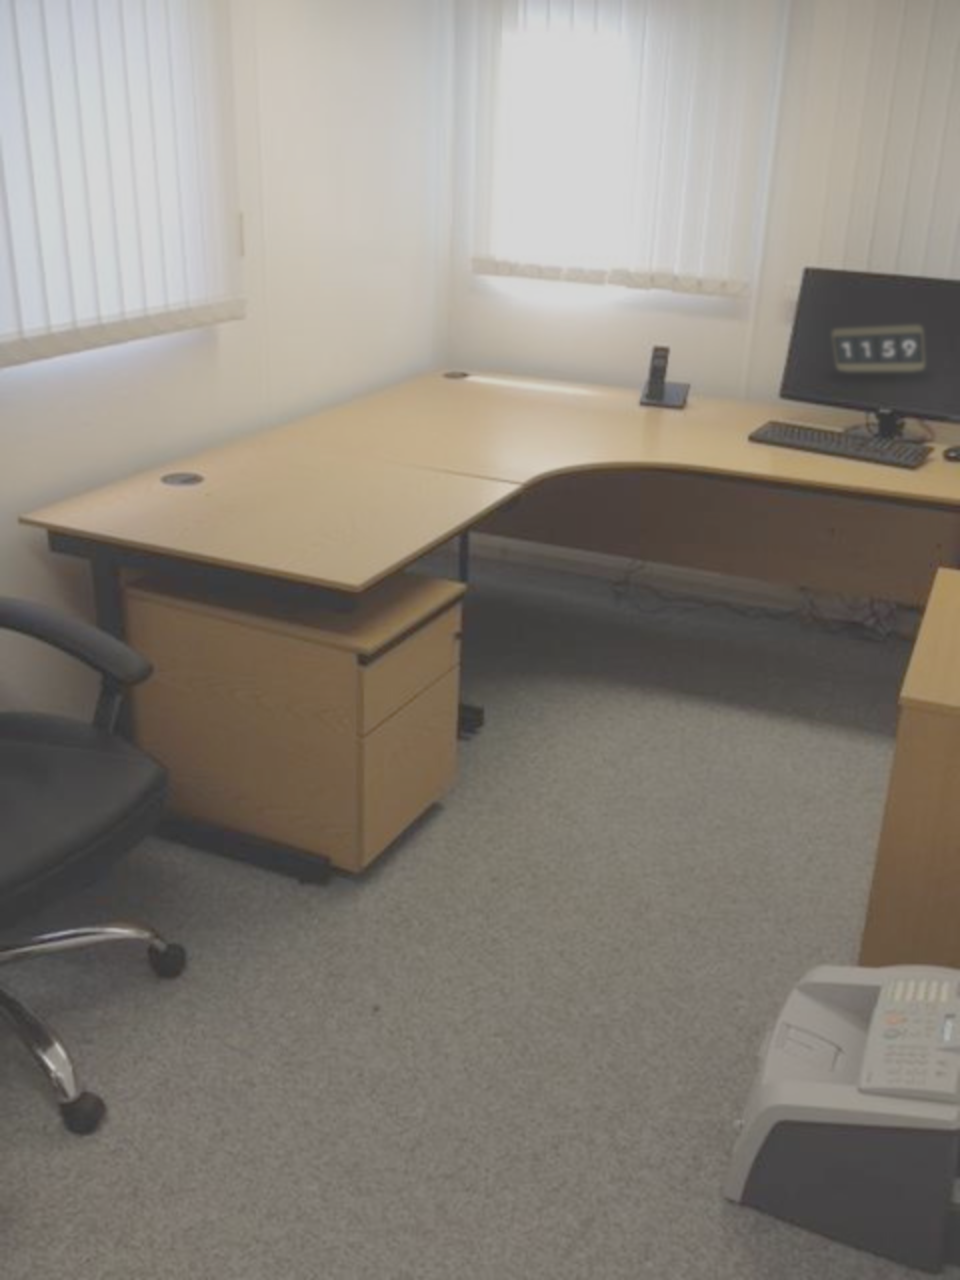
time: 11:59
